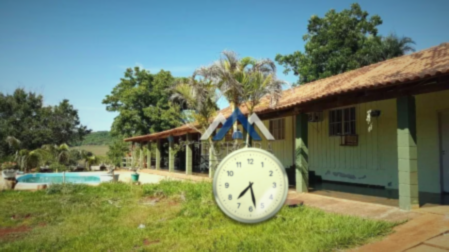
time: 7:28
